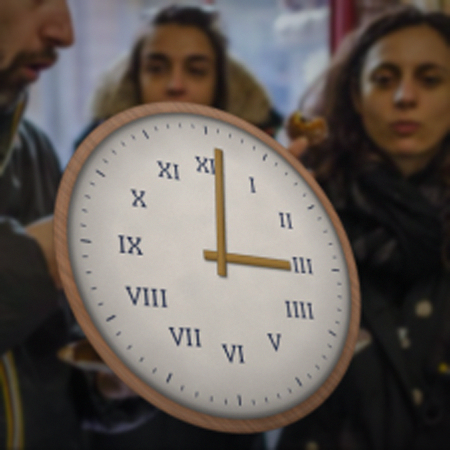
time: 3:01
